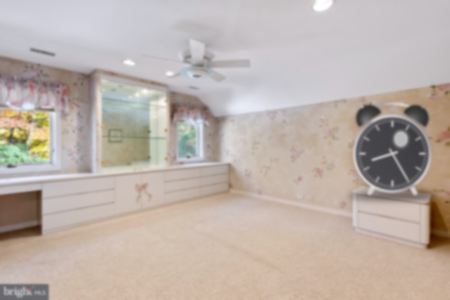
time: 8:25
